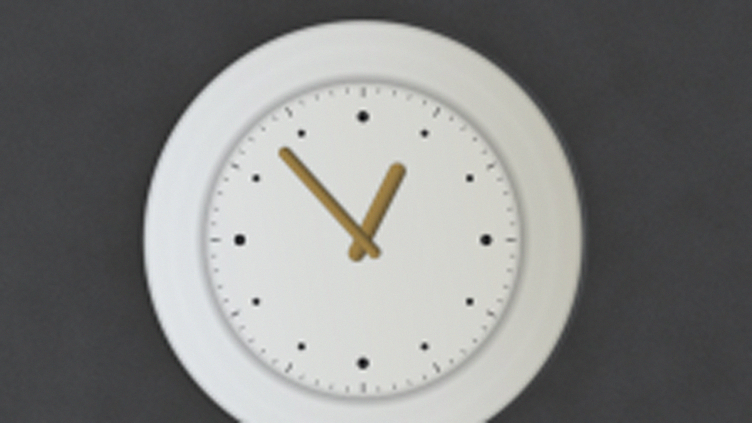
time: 12:53
